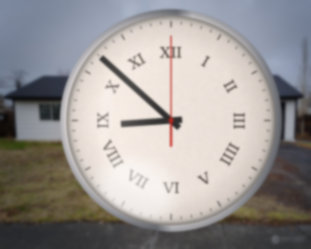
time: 8:52:00
